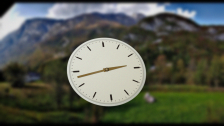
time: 2:43
